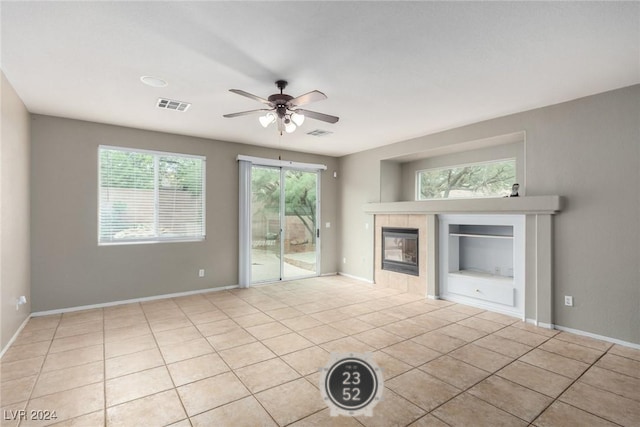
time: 23:52
